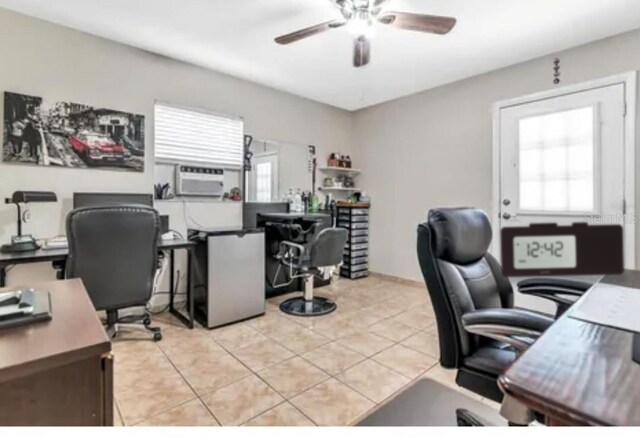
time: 12:42
